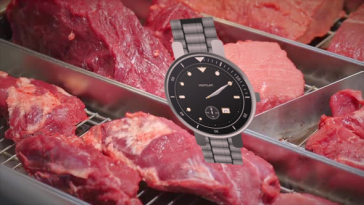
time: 2:10
